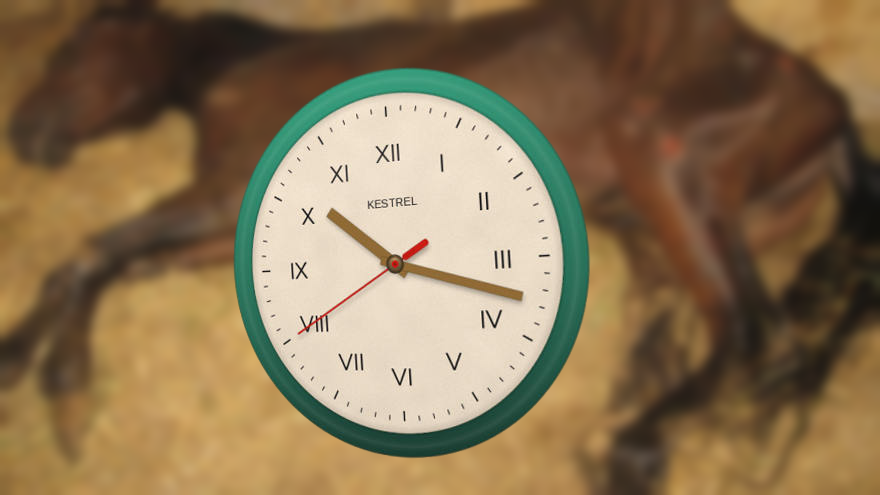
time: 10:17:40
